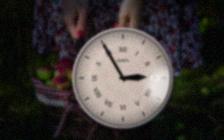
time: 2:55
